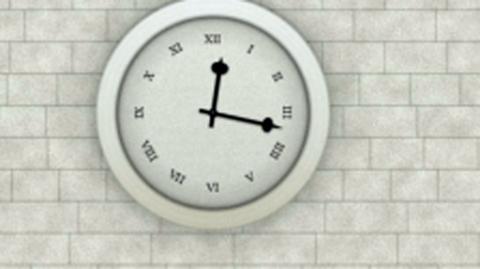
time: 12:17
